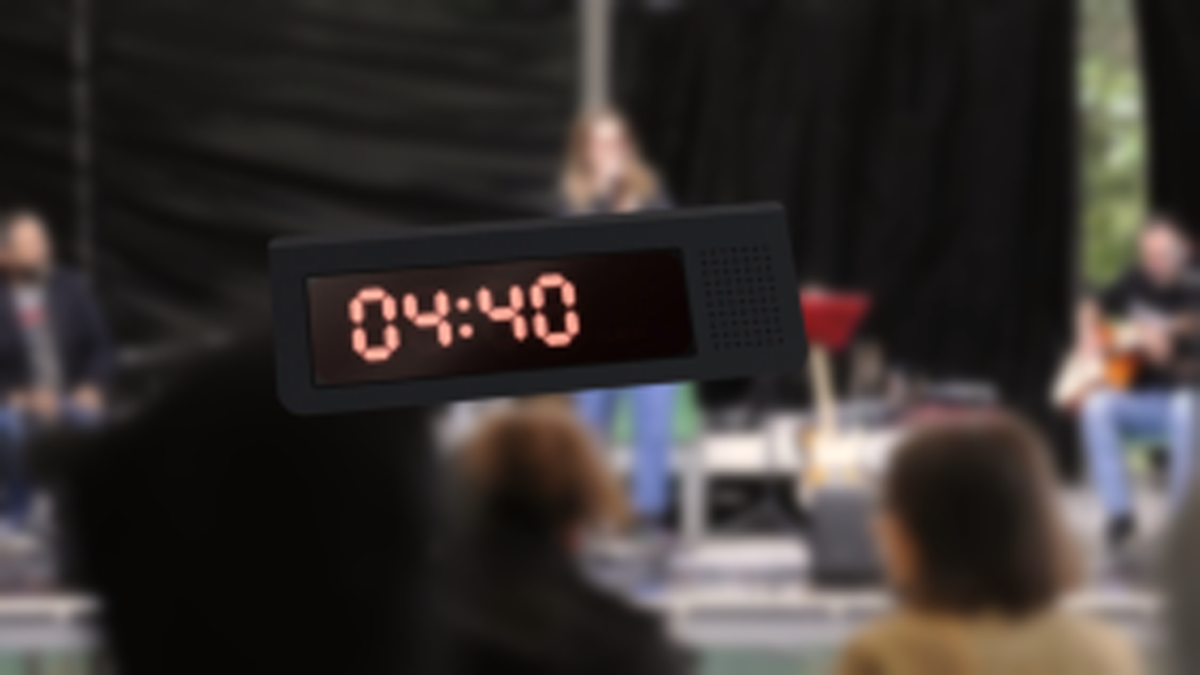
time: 4:40
